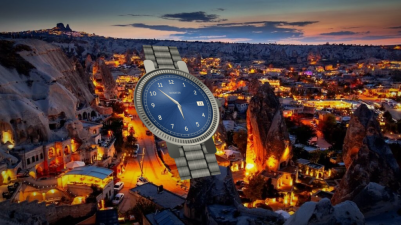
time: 5:53
